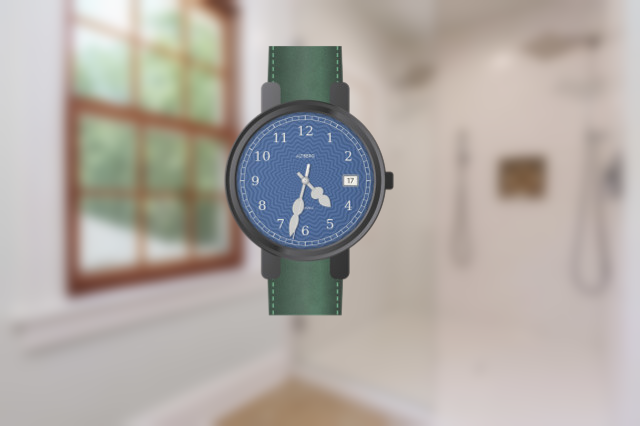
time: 4:32:32
